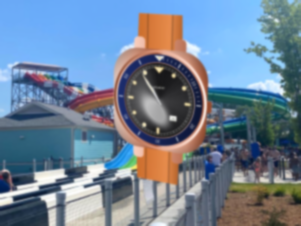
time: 10:54
